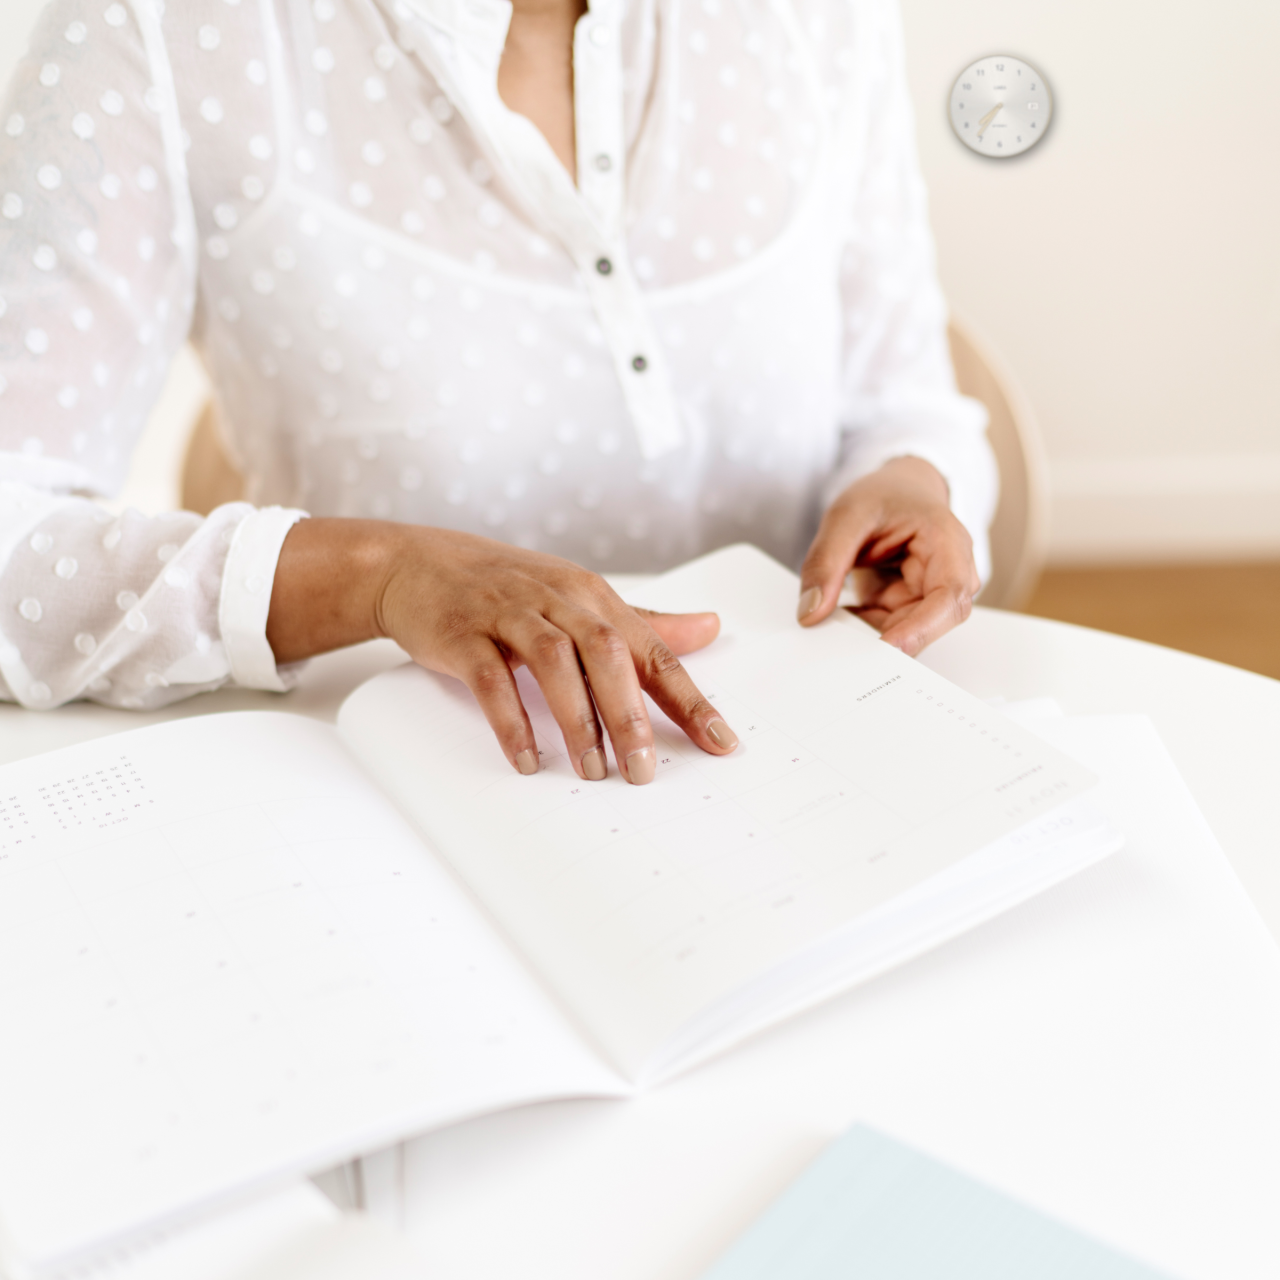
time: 7:36
